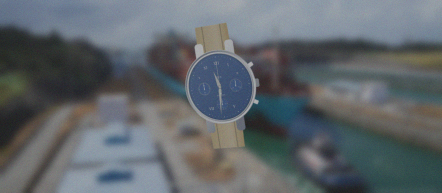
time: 11:31
